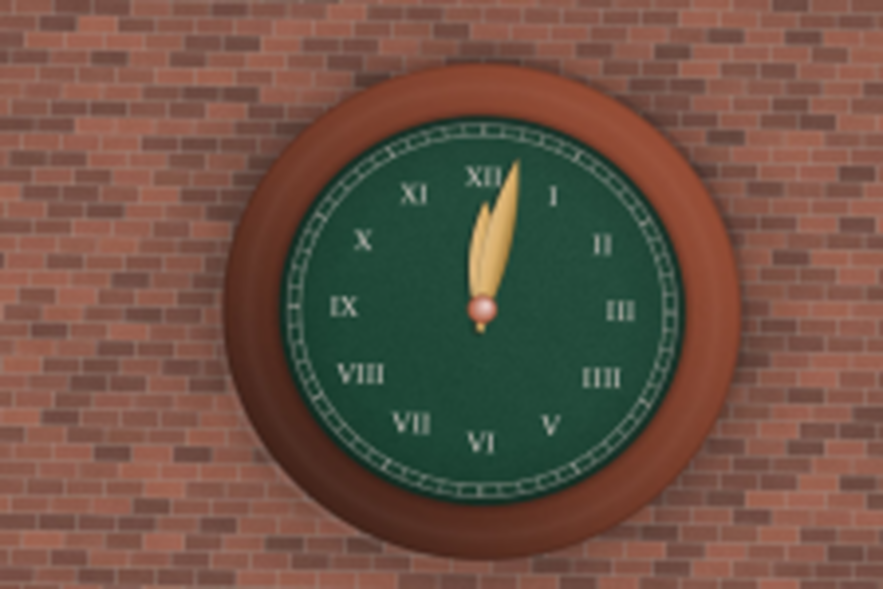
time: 12:02
